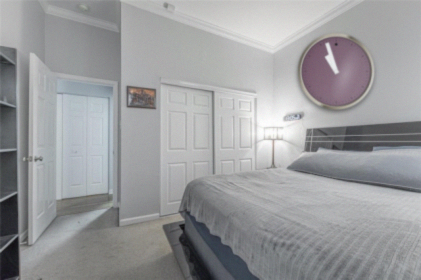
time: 10:57
